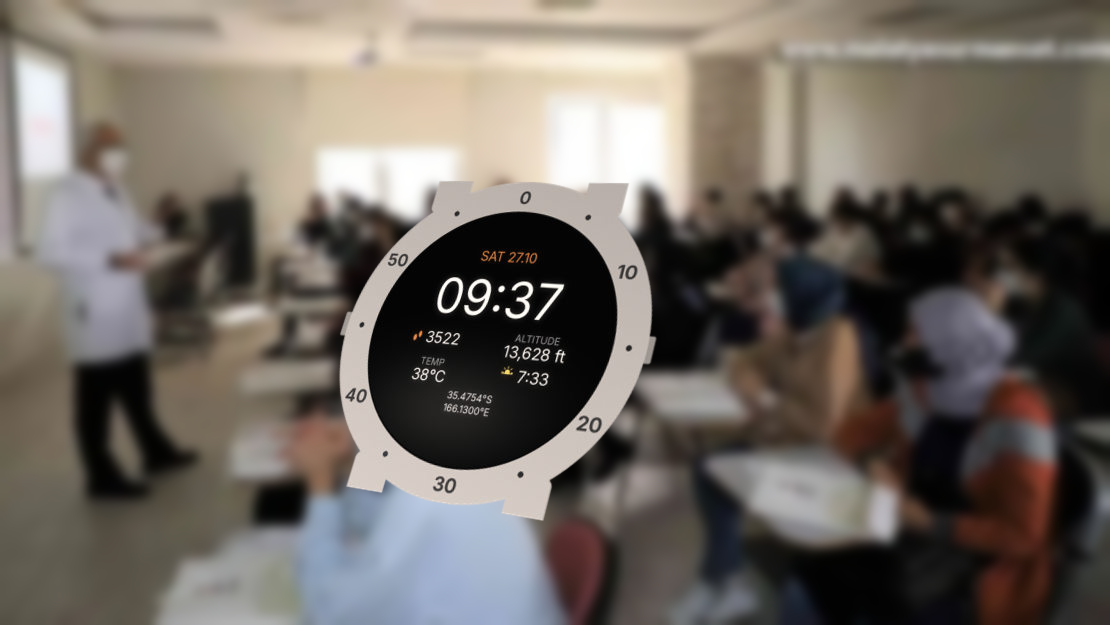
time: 9:37
